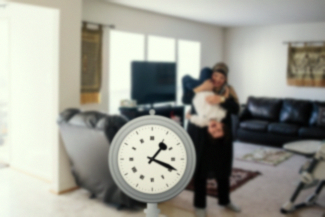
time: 1:19
